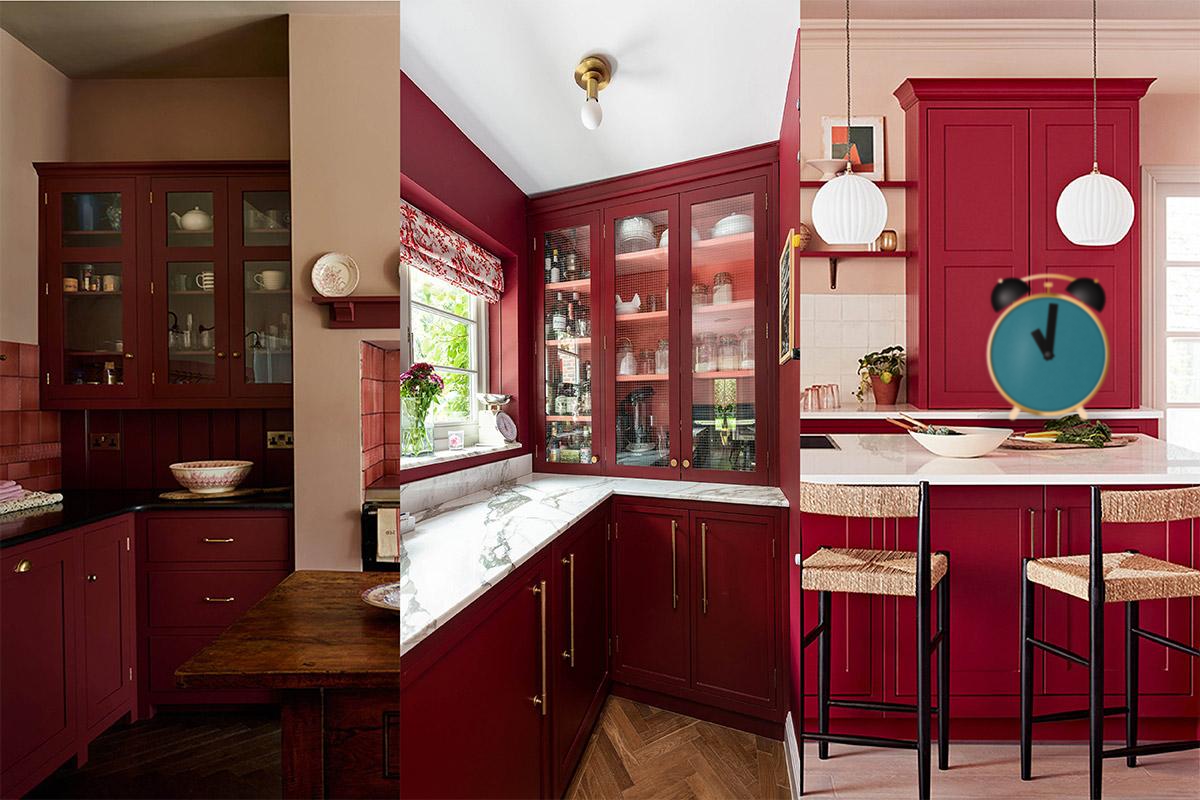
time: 11:01
